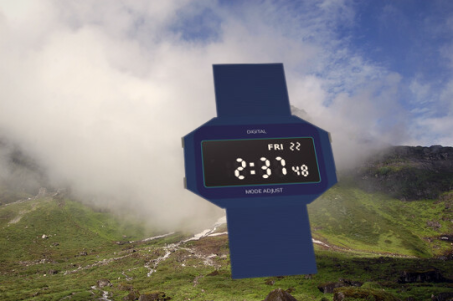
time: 2:37:48
